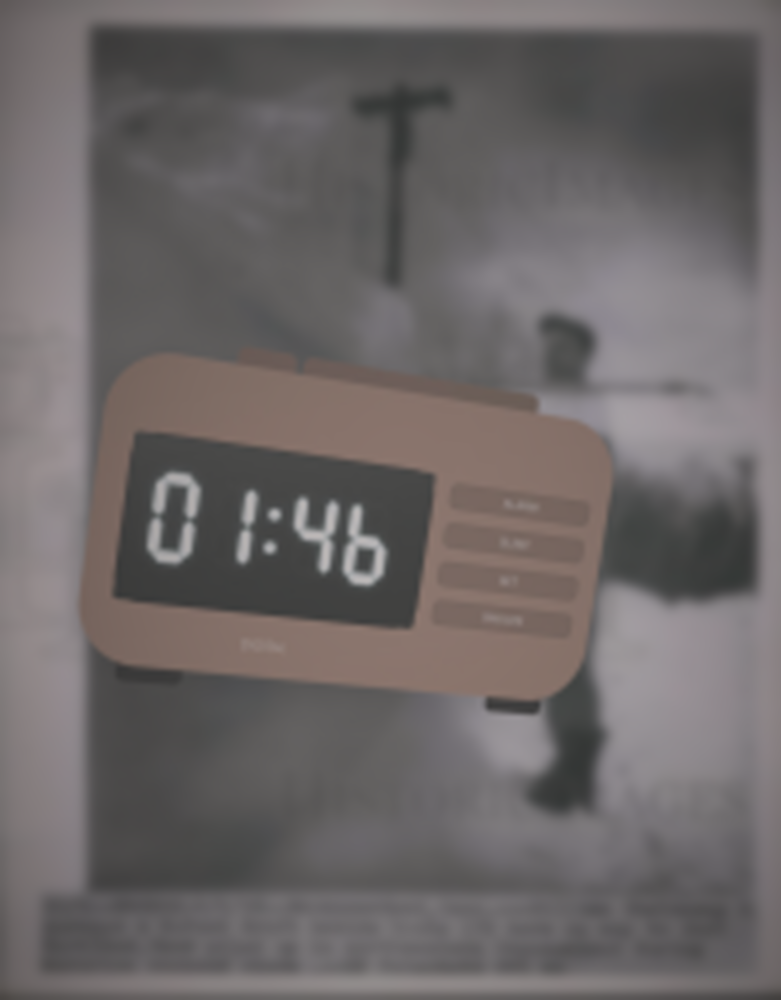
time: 1:46
